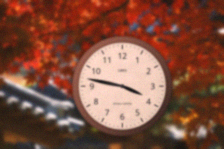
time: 3:47
